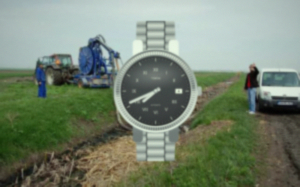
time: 7:41
